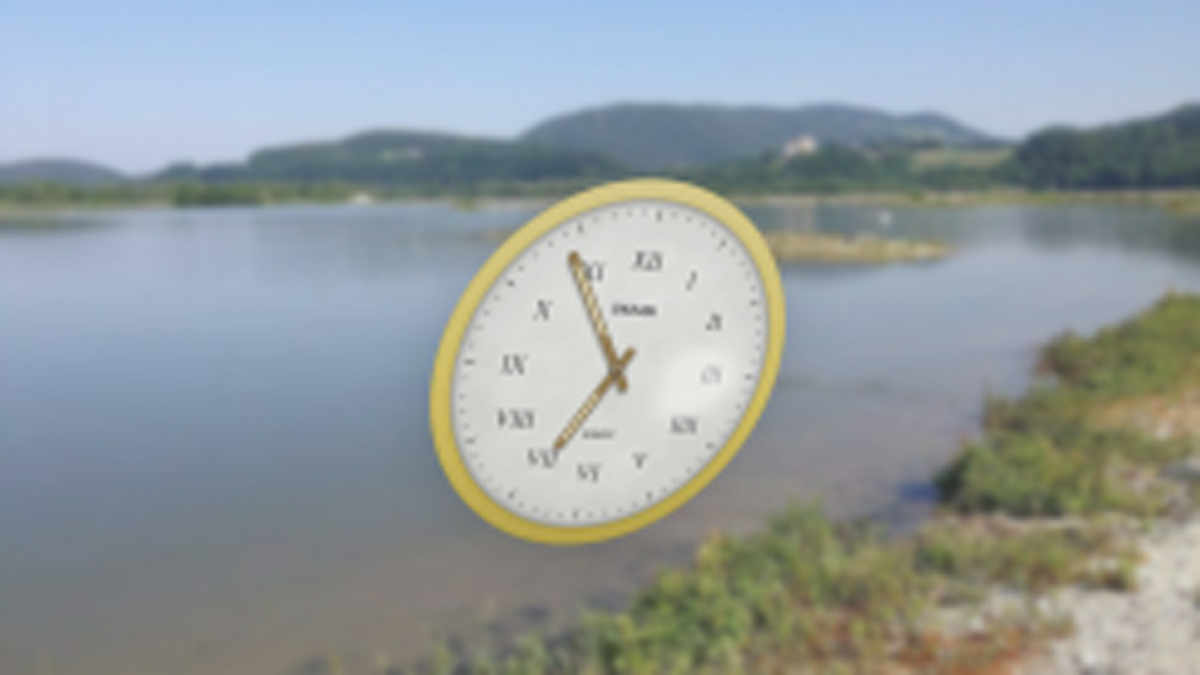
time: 6:54
